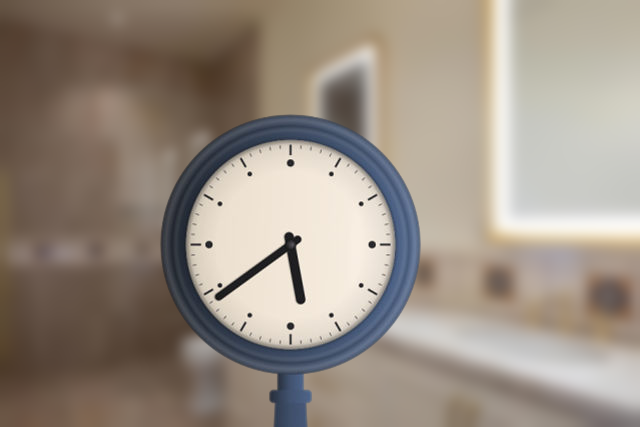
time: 5:39
